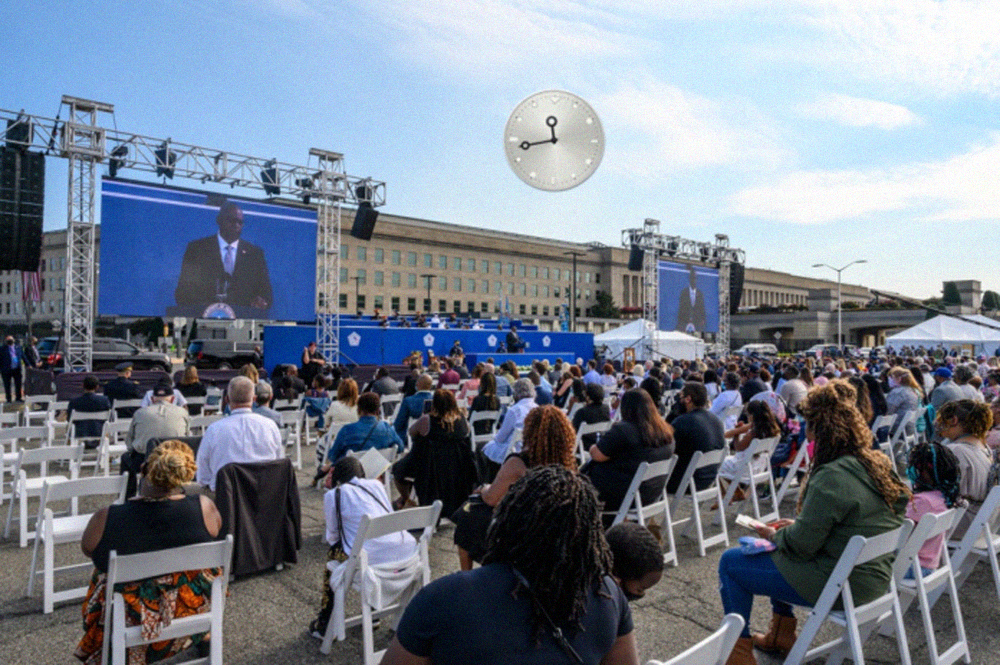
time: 11:43
